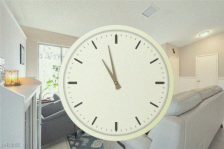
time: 10:58
